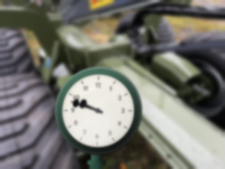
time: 9:48
